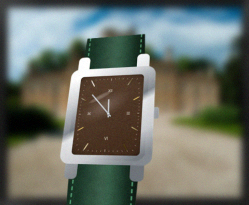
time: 11:53
